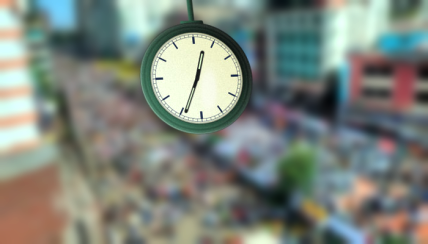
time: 12:34
